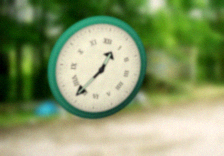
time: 12:36
